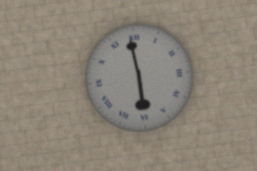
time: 5:59
